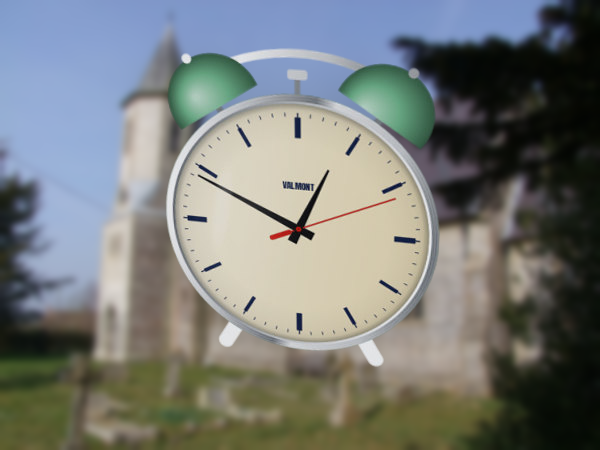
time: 12:49:11
